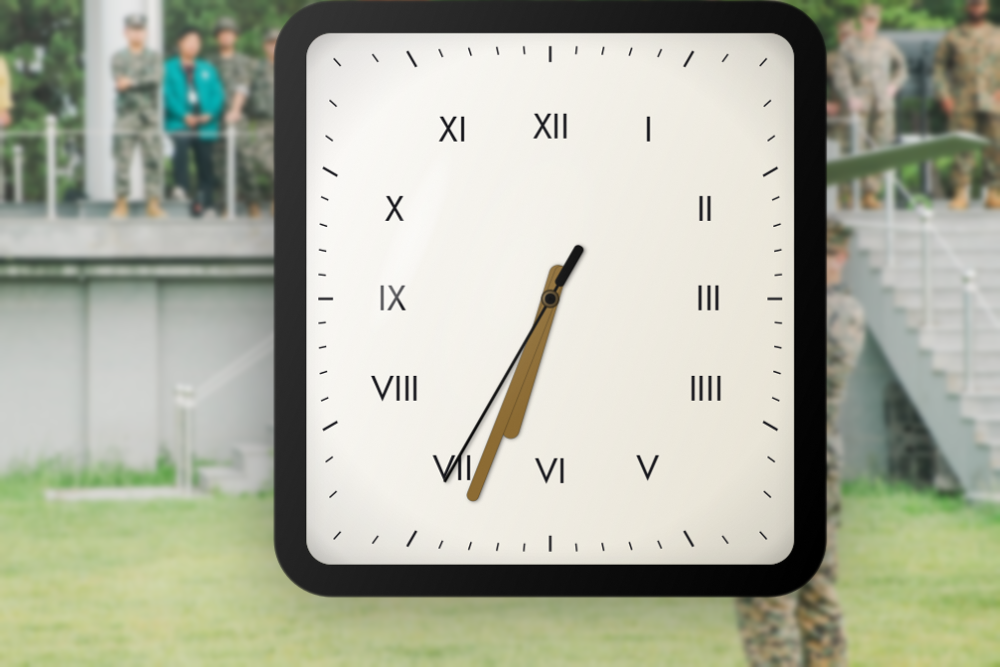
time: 6:33:35
